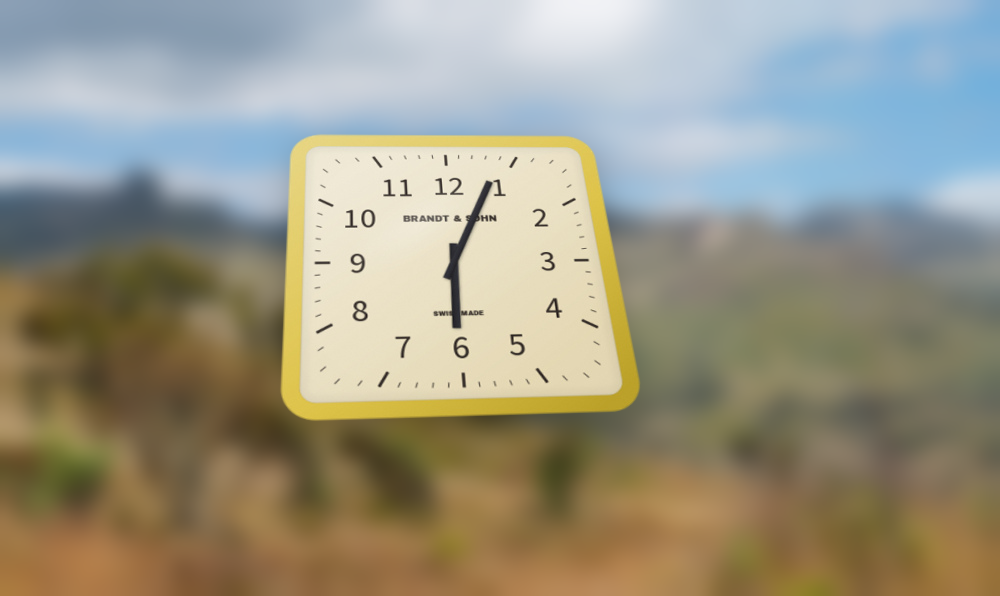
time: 6:04
